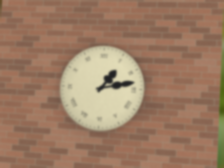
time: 1:13
